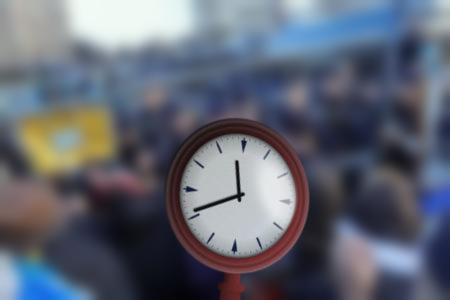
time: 11:41
